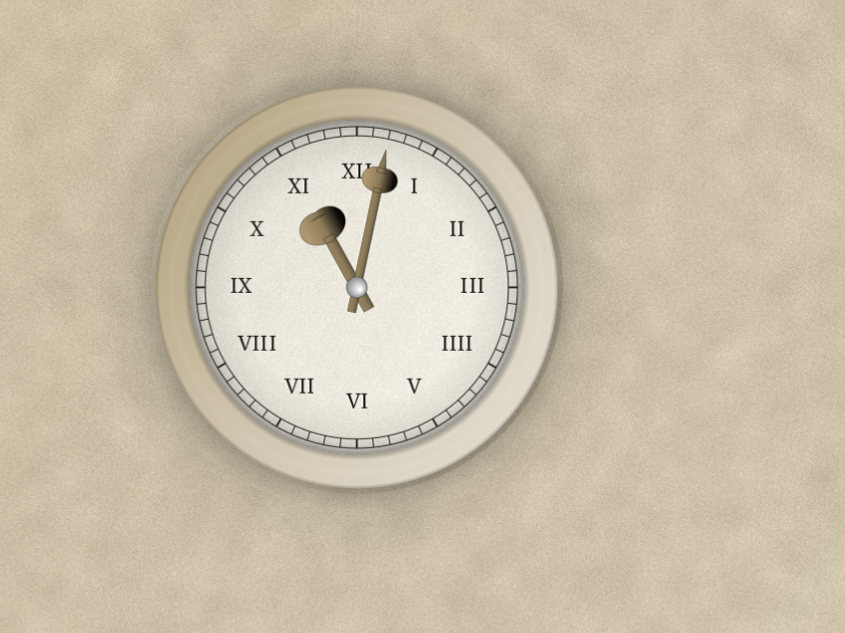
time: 11:02
